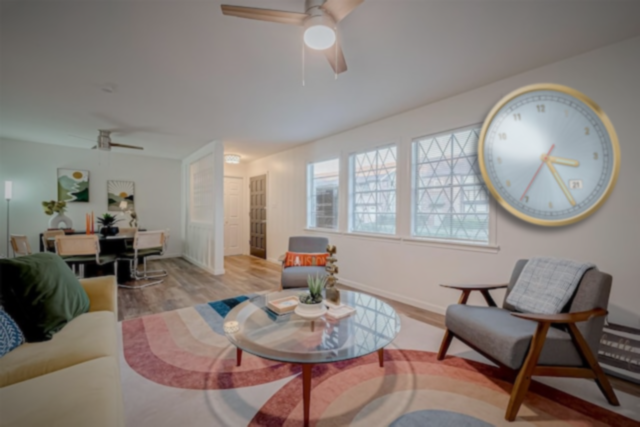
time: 3:25:36
